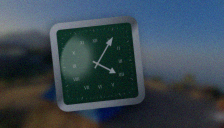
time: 4:06
